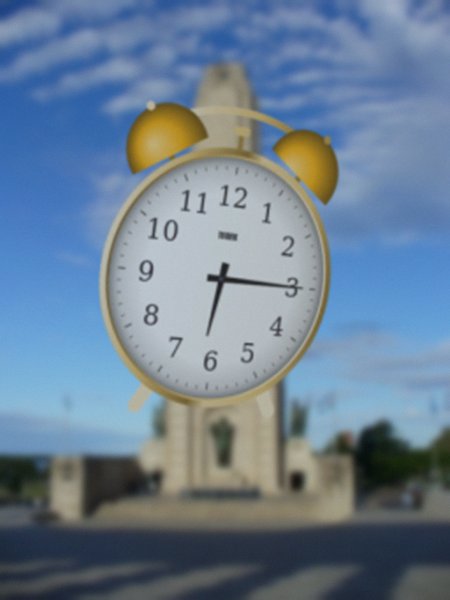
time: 6:15
